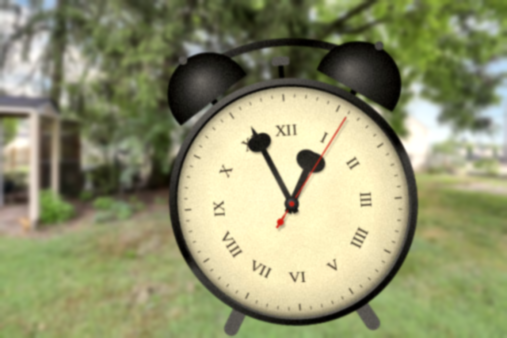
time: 12:56:06
